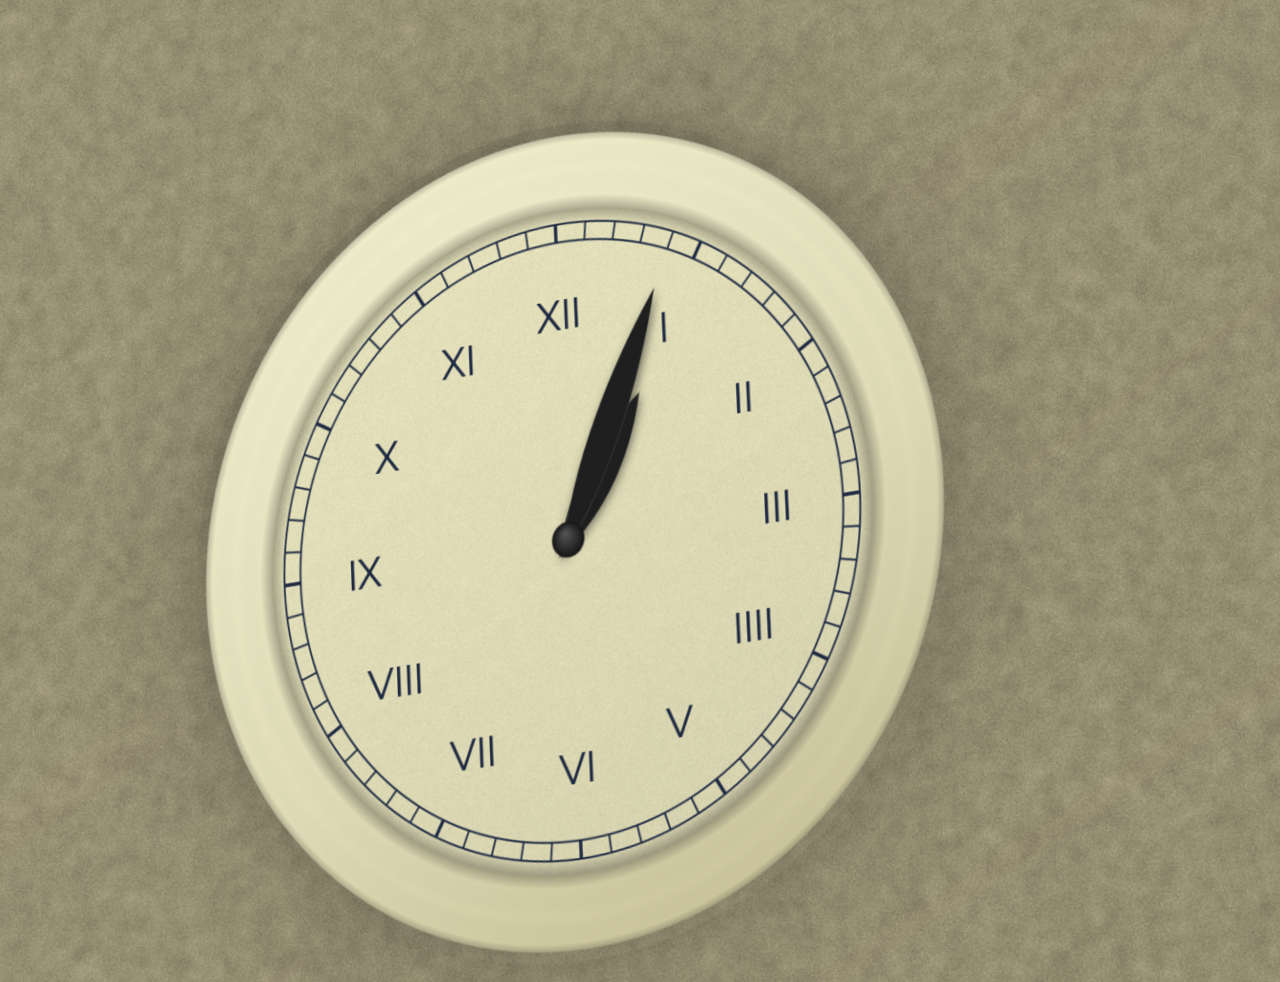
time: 1:04
